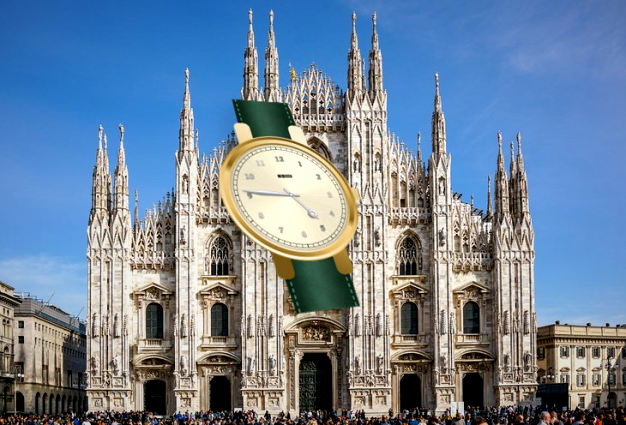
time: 4:46
